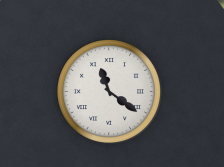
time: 11:21
